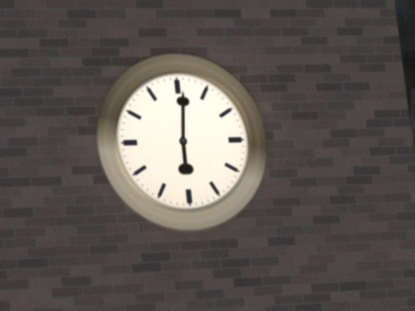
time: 6:01
